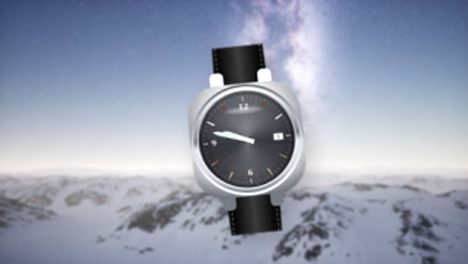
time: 9:48
